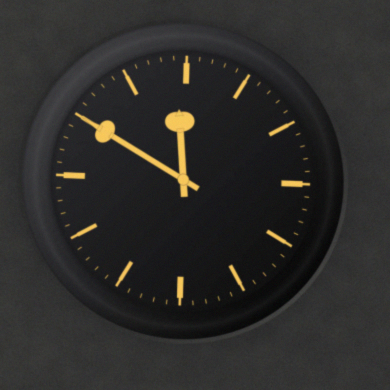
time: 11:50
